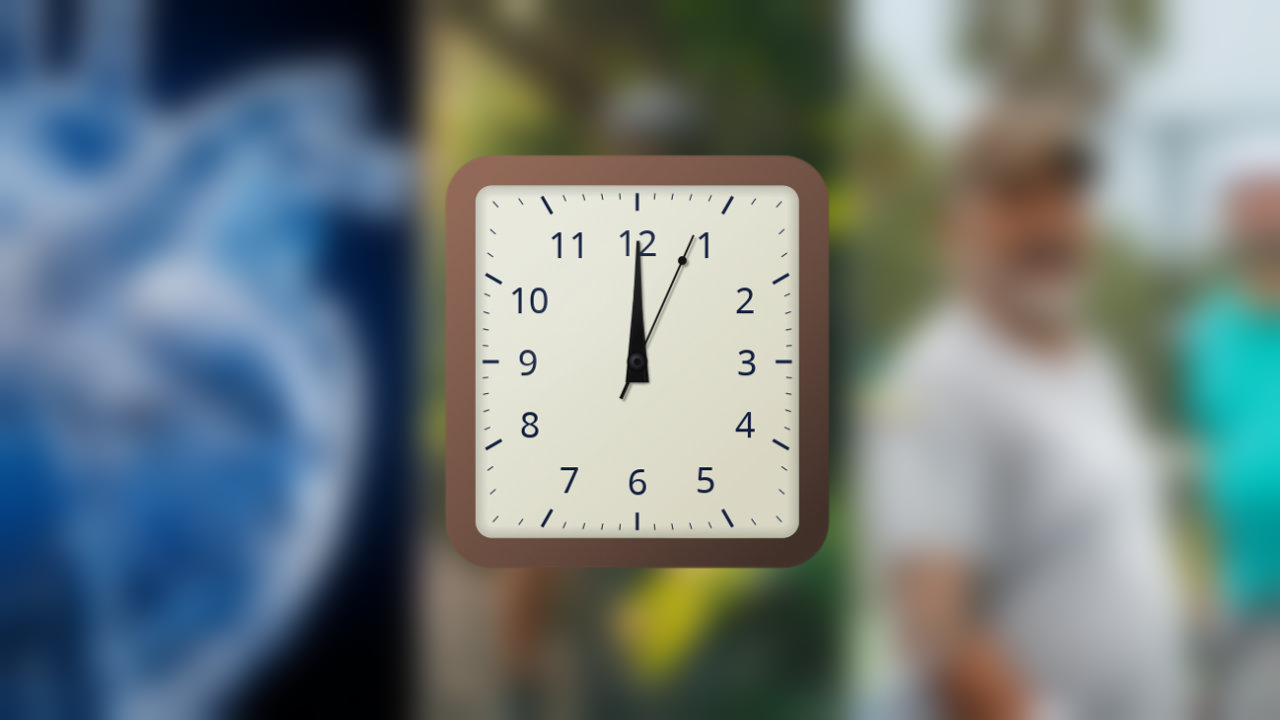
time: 12:00:04
